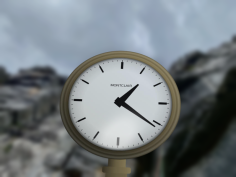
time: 1:21
